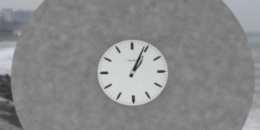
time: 1:04
